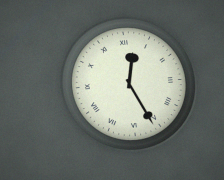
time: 12:26
